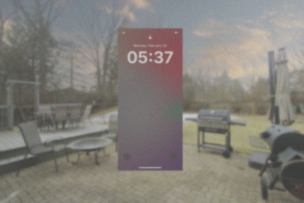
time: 5:37
